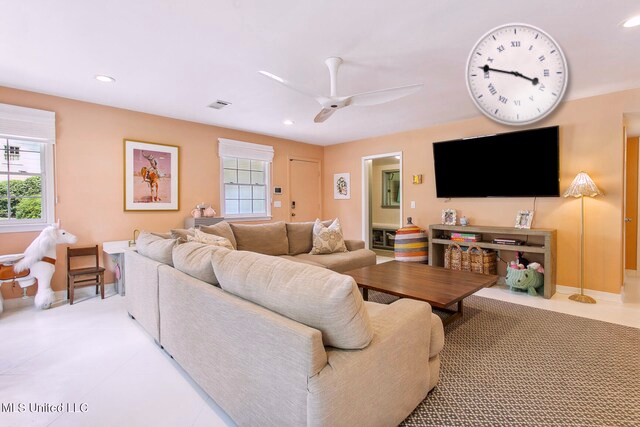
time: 3:47
